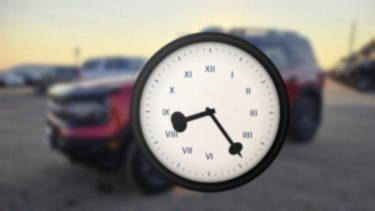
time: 8:24
